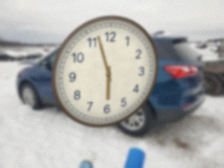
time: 5:57
